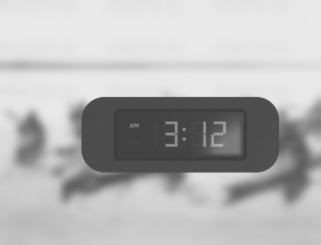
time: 3:12
